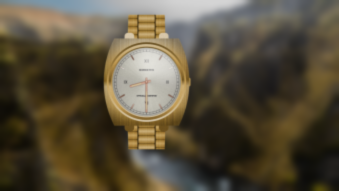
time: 8:30
